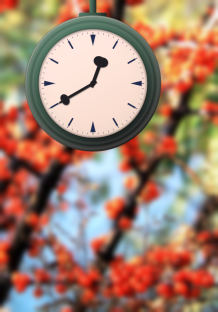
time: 12:40
